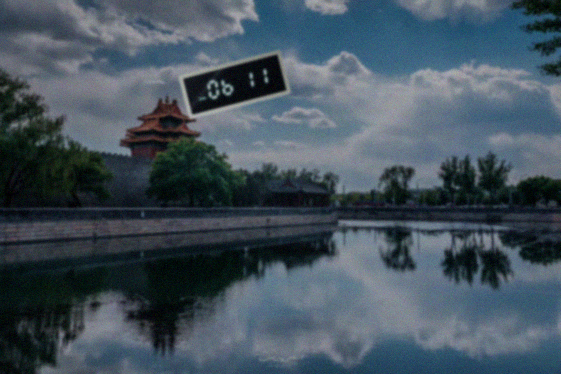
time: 6:11
